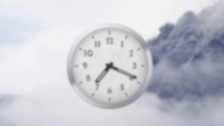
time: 7:19
